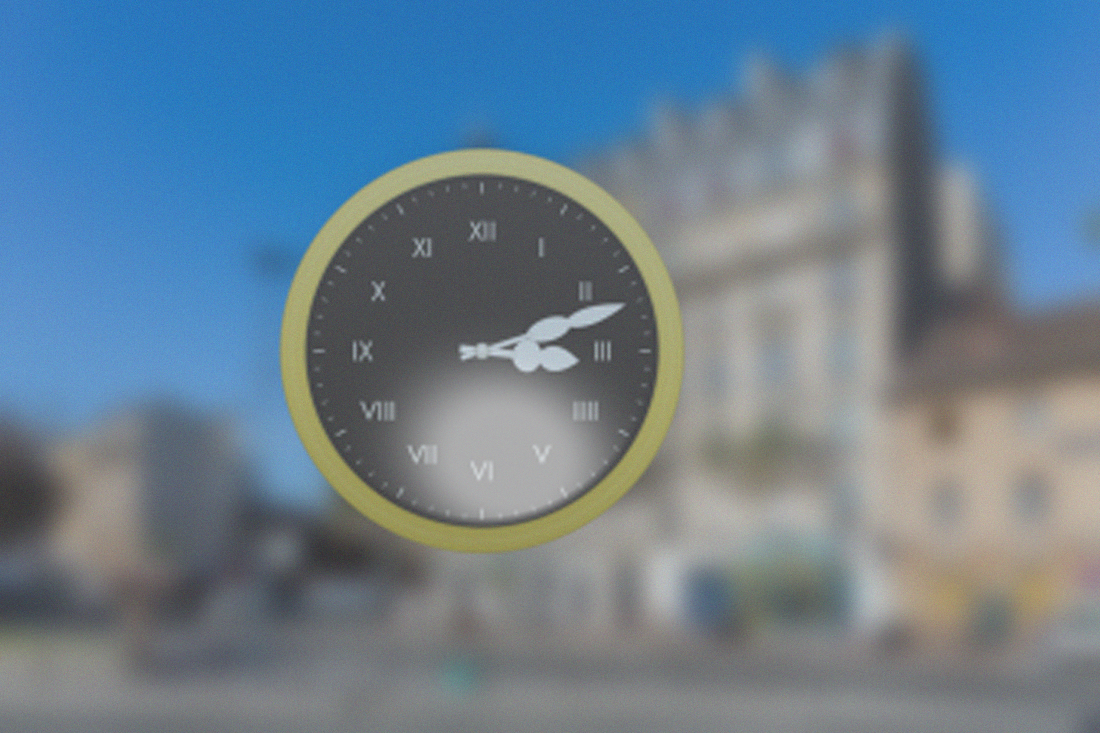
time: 3:12
